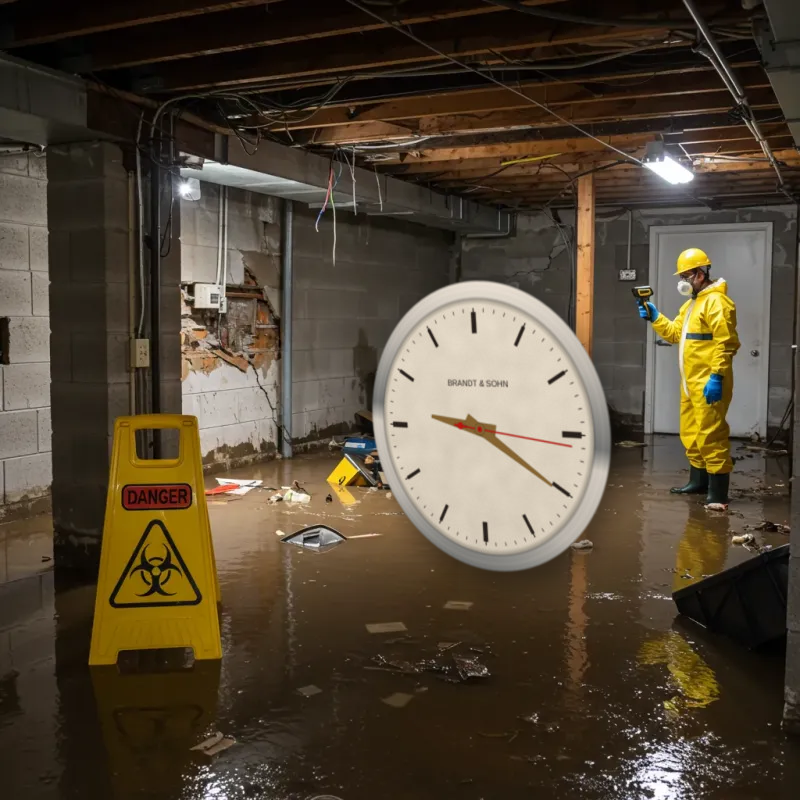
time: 9:20:16
